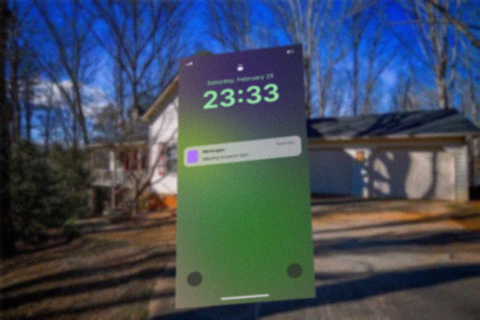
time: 23:33
